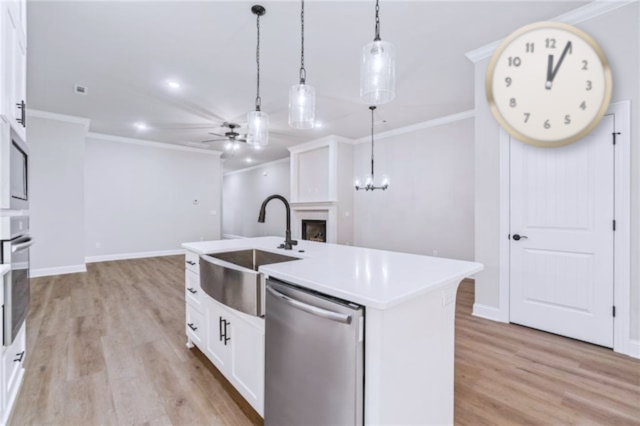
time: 12:04
